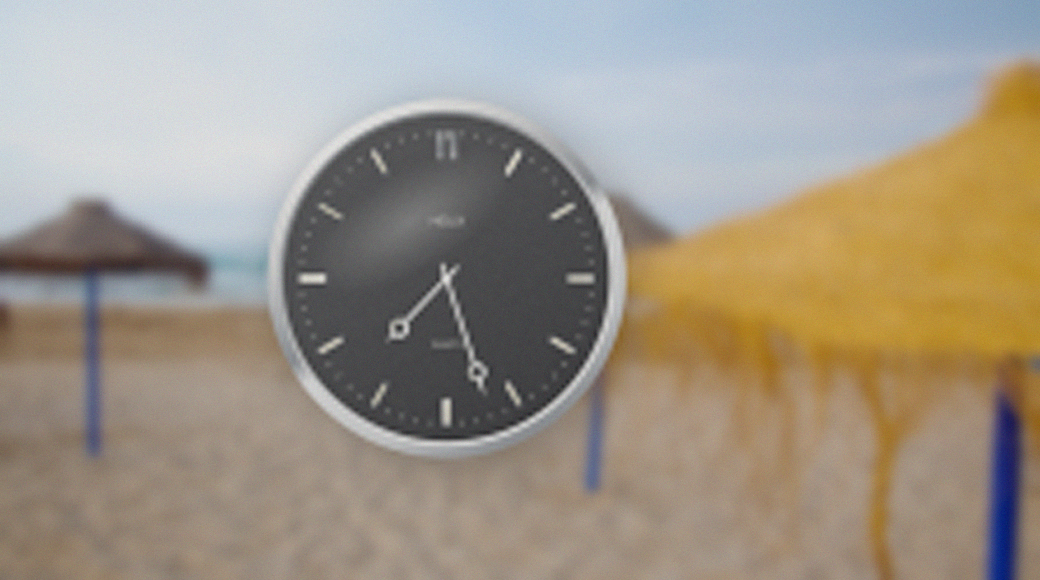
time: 7:27
